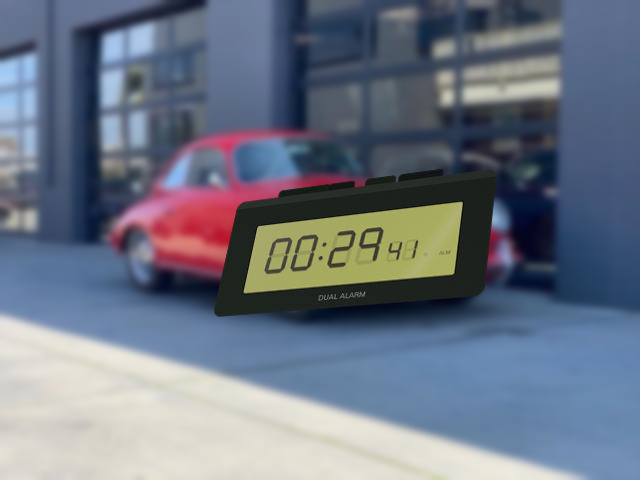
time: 0:29:41
